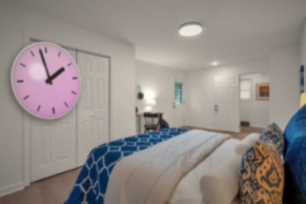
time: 1:58
